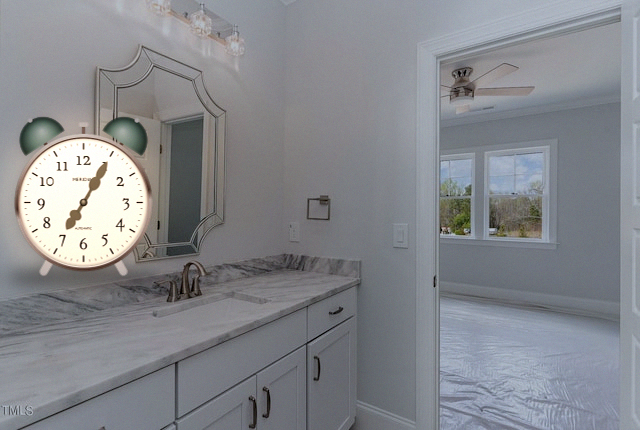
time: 7:05
